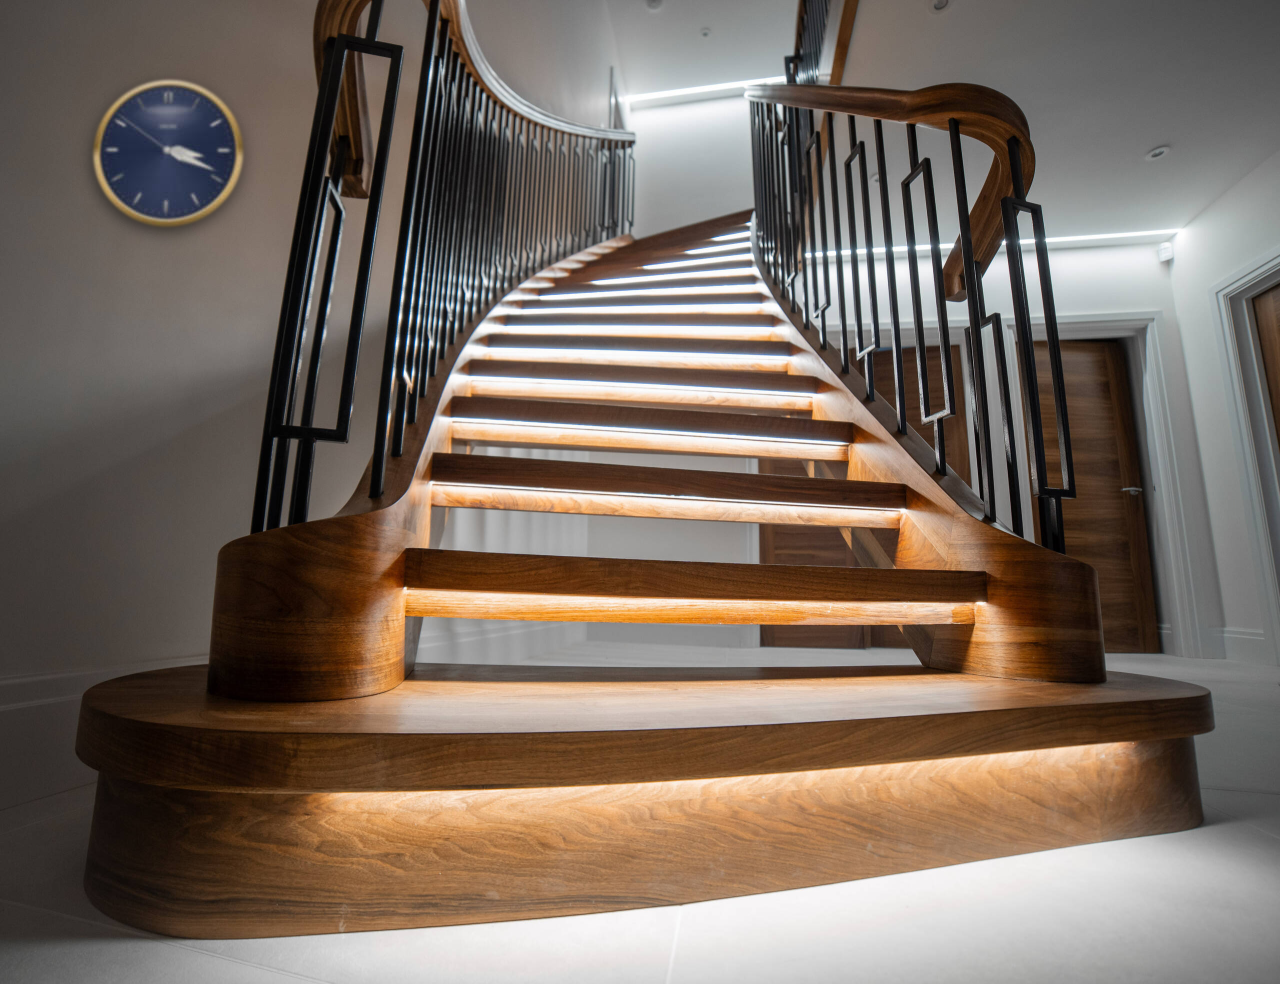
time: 3:18:51
